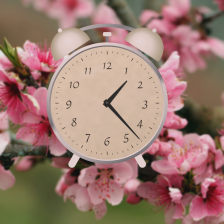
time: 1:23
